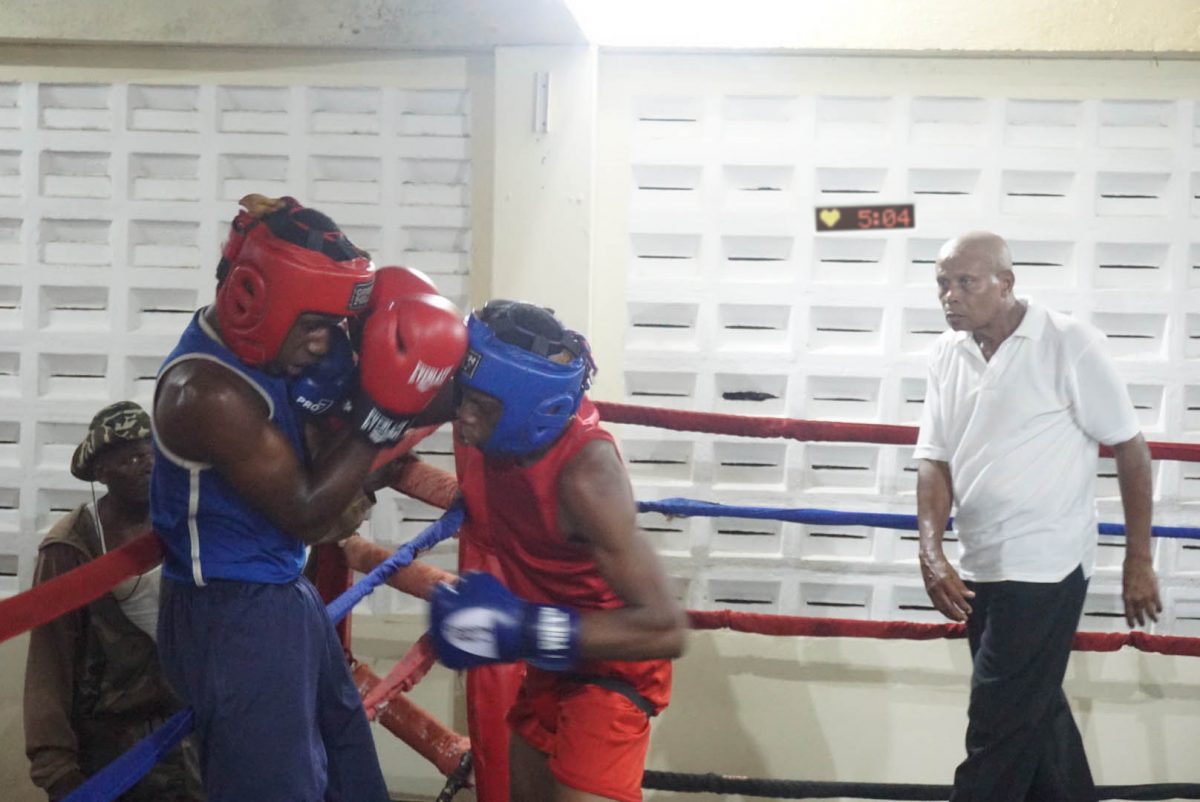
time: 5:04
